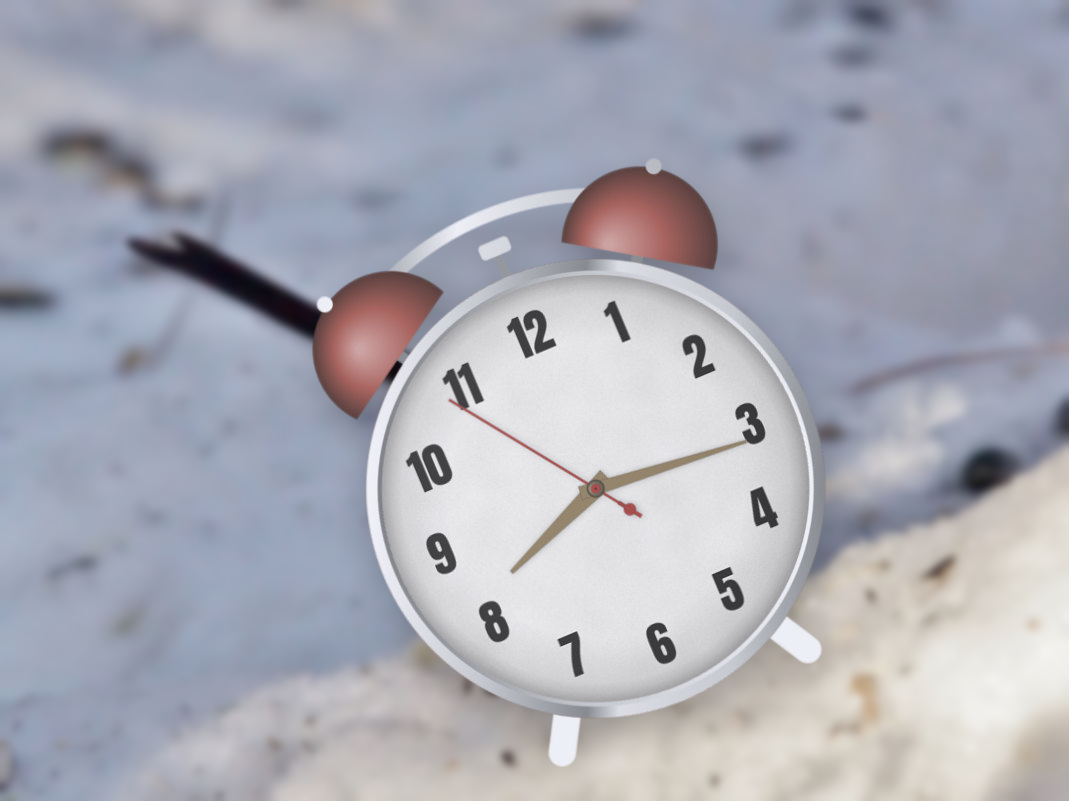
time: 8:15:54
